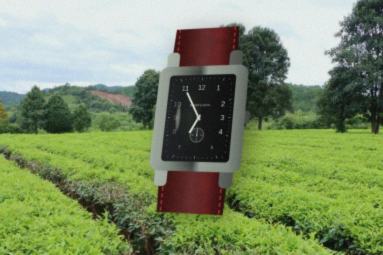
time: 6:55
